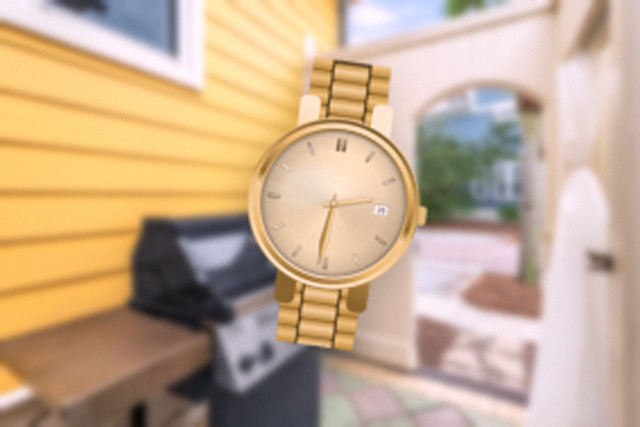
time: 2:31
